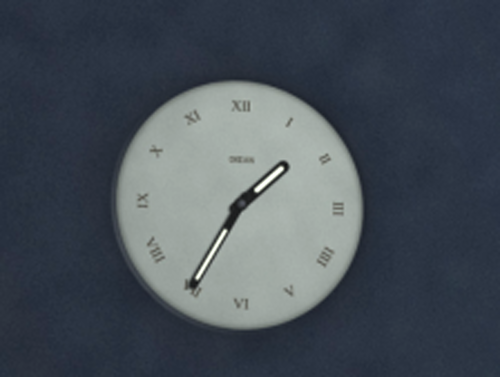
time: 1:35
